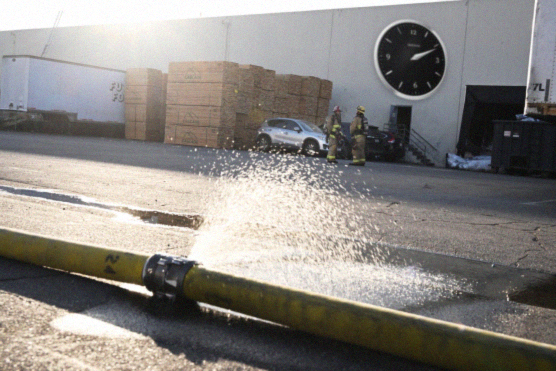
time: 2:11
